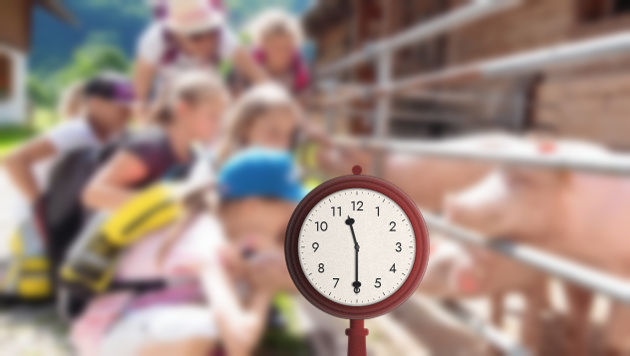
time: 11:30
